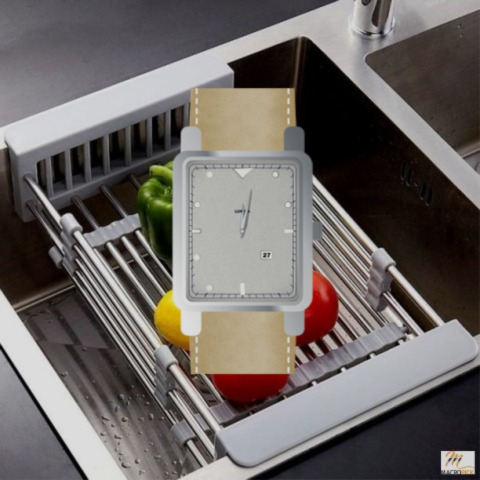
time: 12:02
